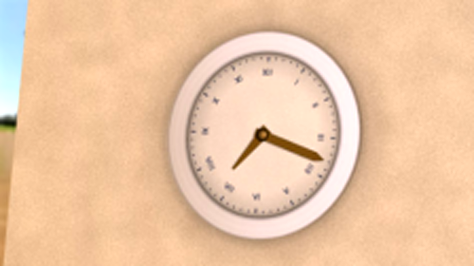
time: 7:18
